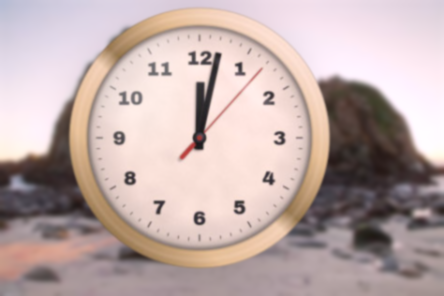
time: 12:02:07
